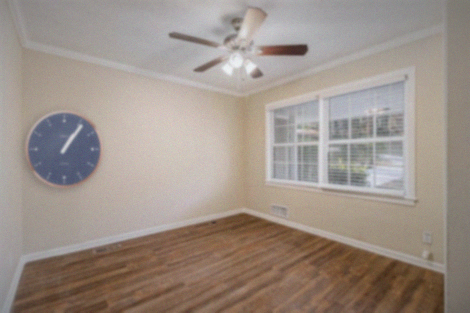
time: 1:06
